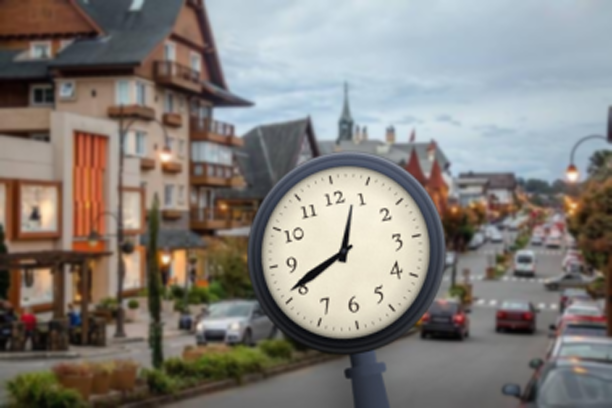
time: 12:41
